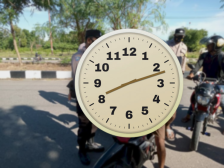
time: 8:12
